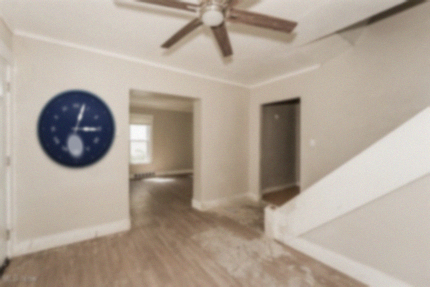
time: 3:03
